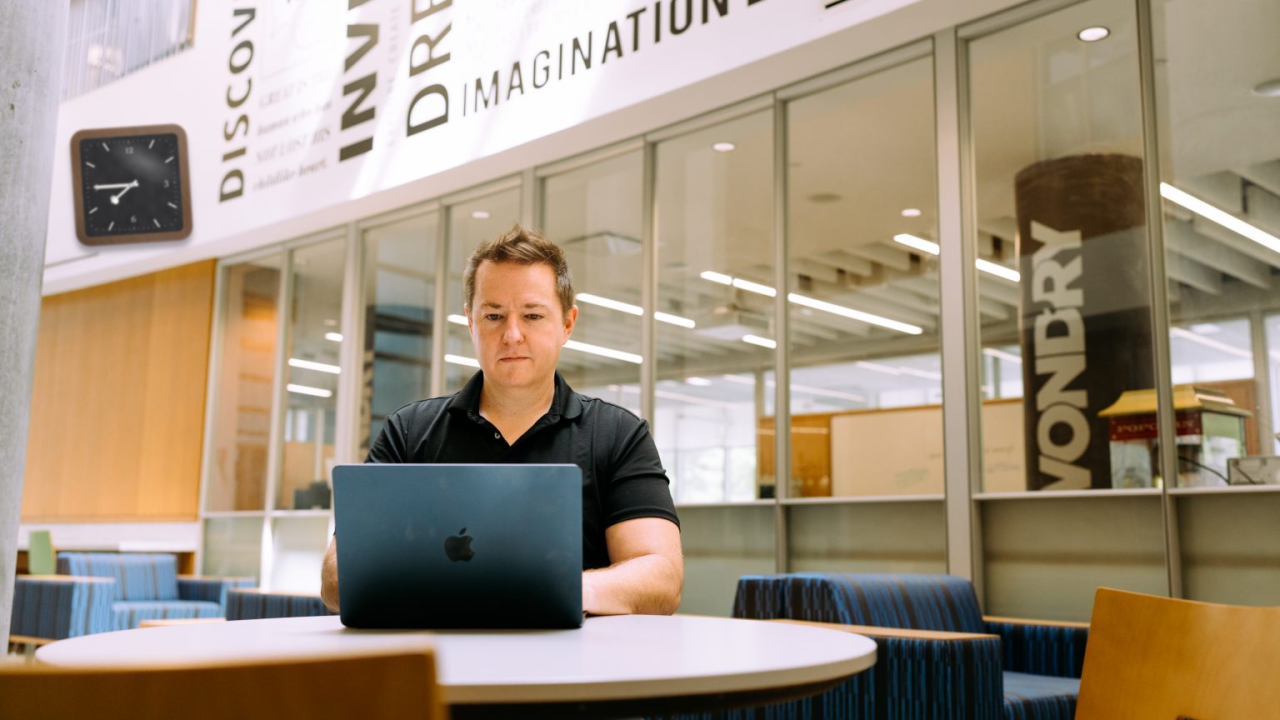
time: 7:45
